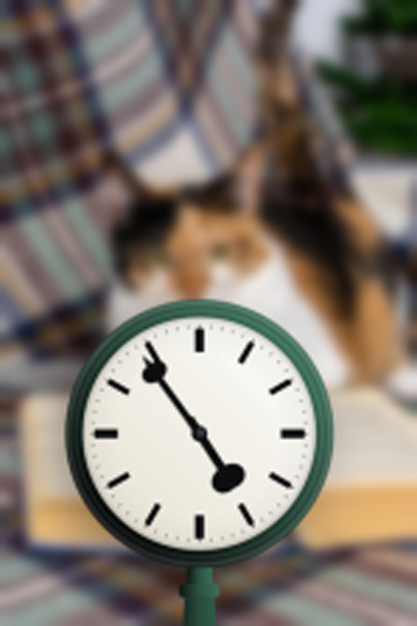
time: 4:54
